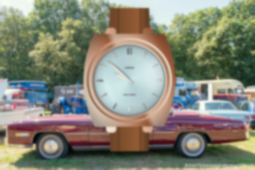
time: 9:52
